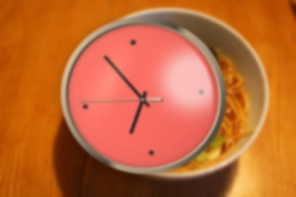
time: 6:54:46
